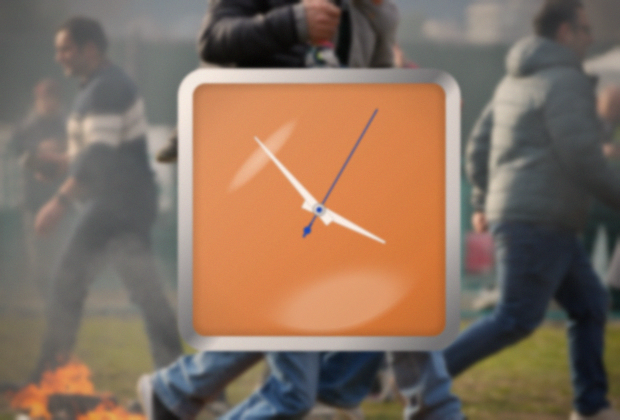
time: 3:53:05
